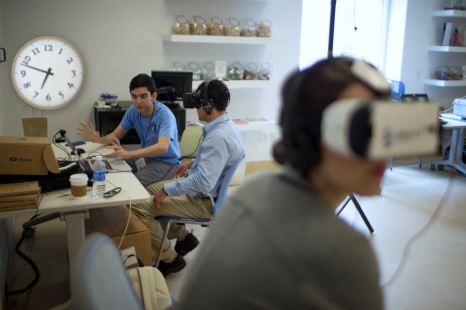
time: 6:48
